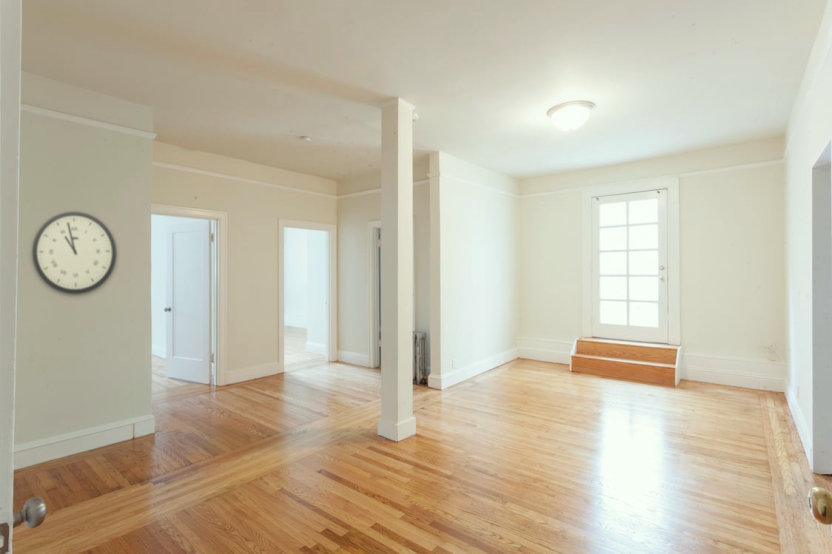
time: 10:58
